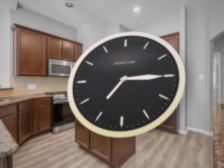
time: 7:15
